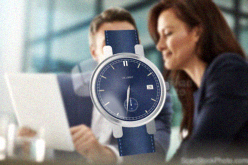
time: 6:32
